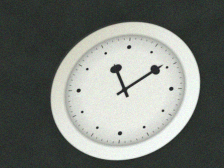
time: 11:09
